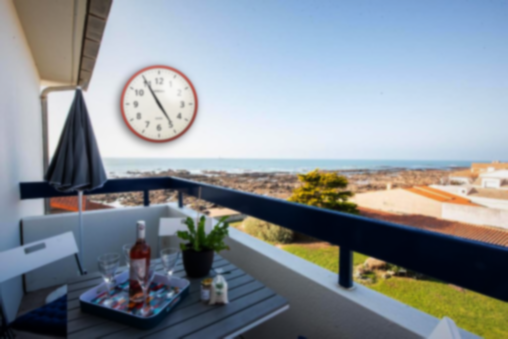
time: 4:55
